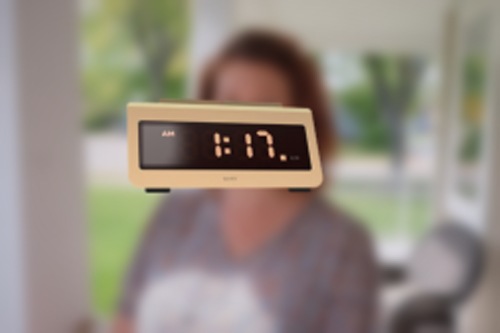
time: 1:17
